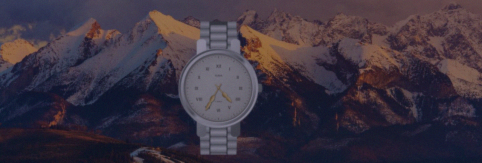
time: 4:35
